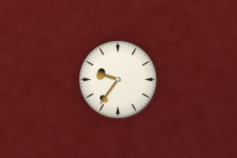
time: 9:36
